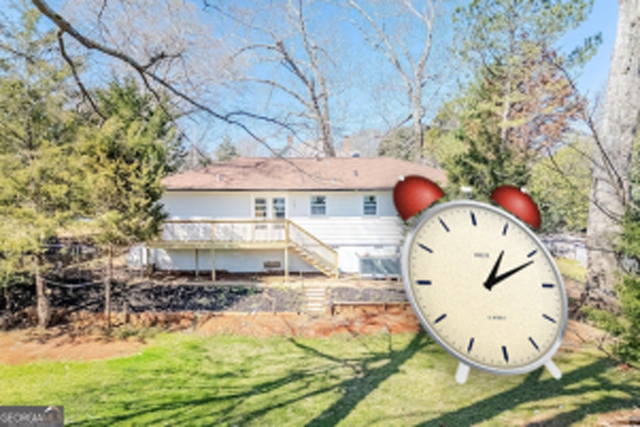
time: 1:11
